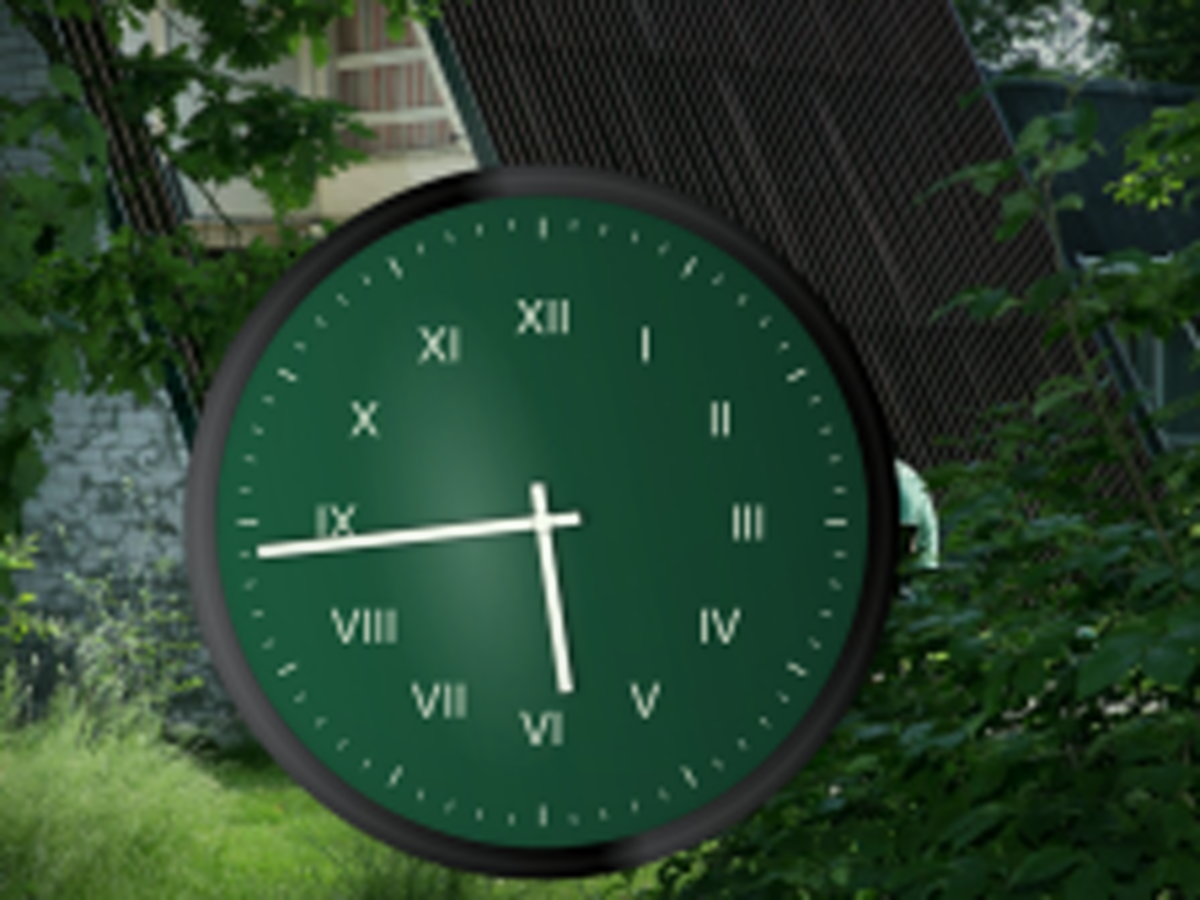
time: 5:44
